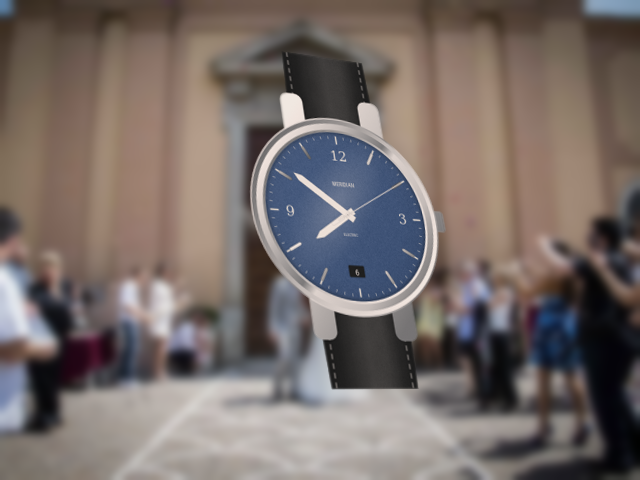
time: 7:51:10
